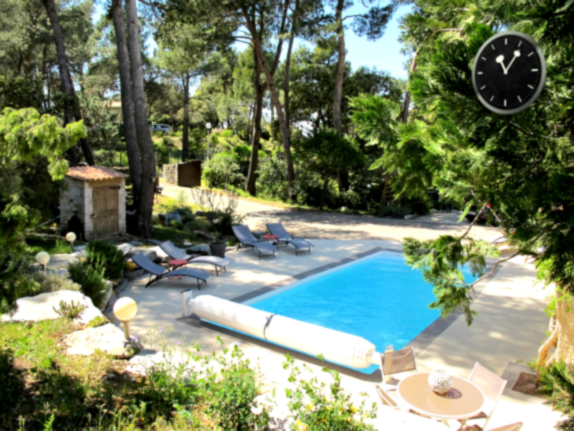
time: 11:06
